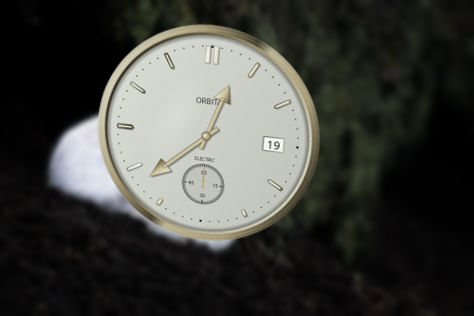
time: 12:38
